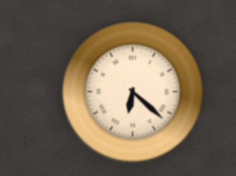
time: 6:22
